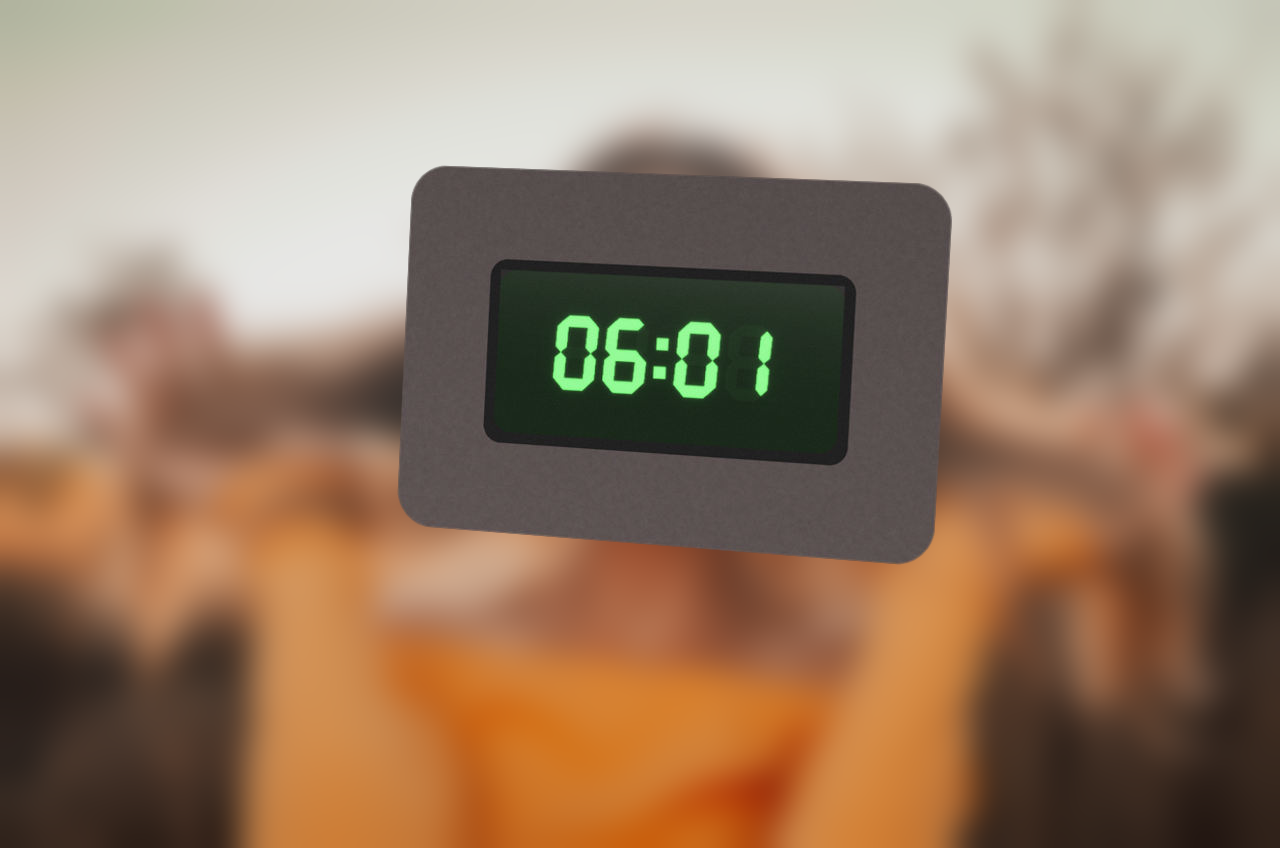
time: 6:01
